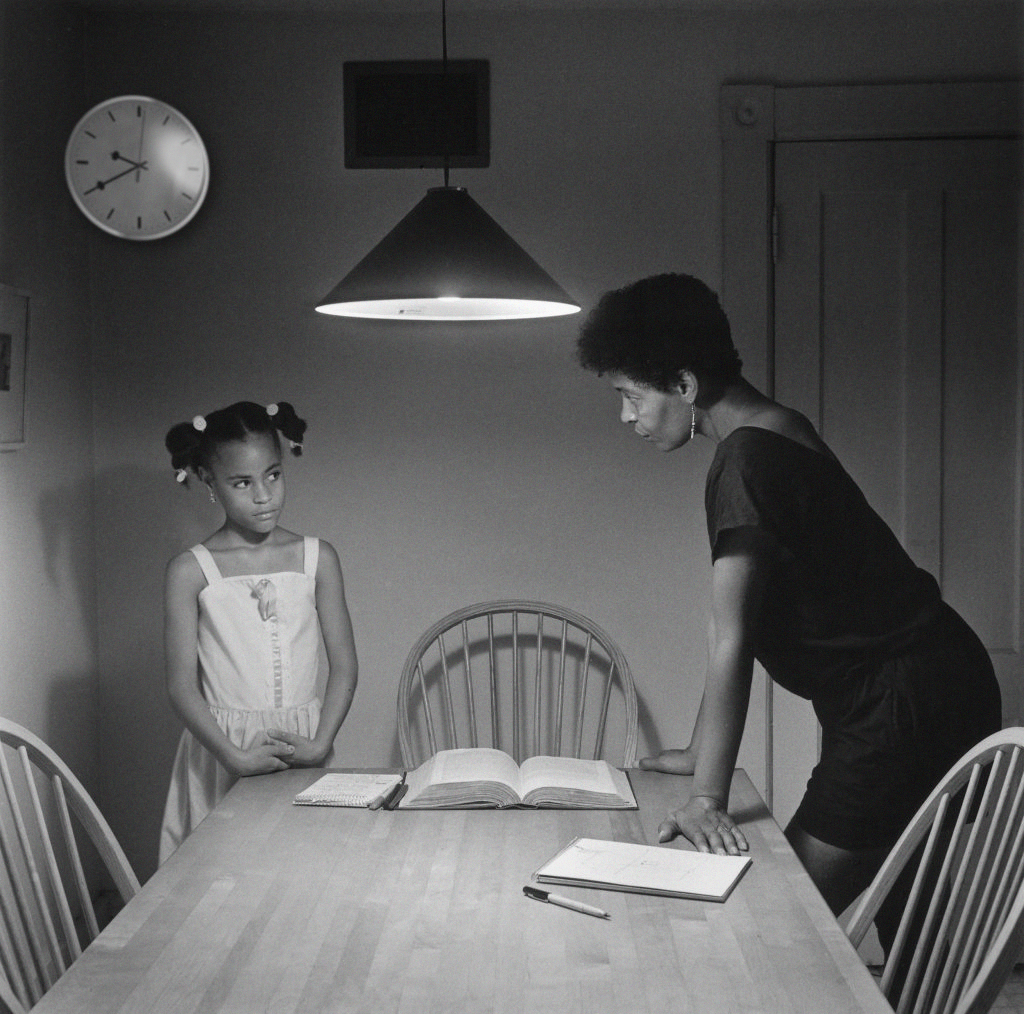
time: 9:40:01
